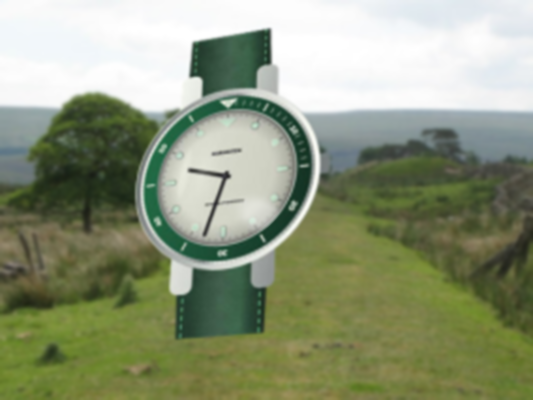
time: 9:33
